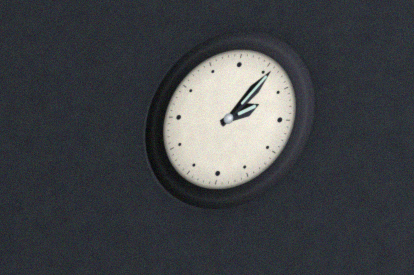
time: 2:06
